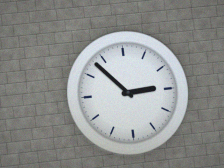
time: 2:53
